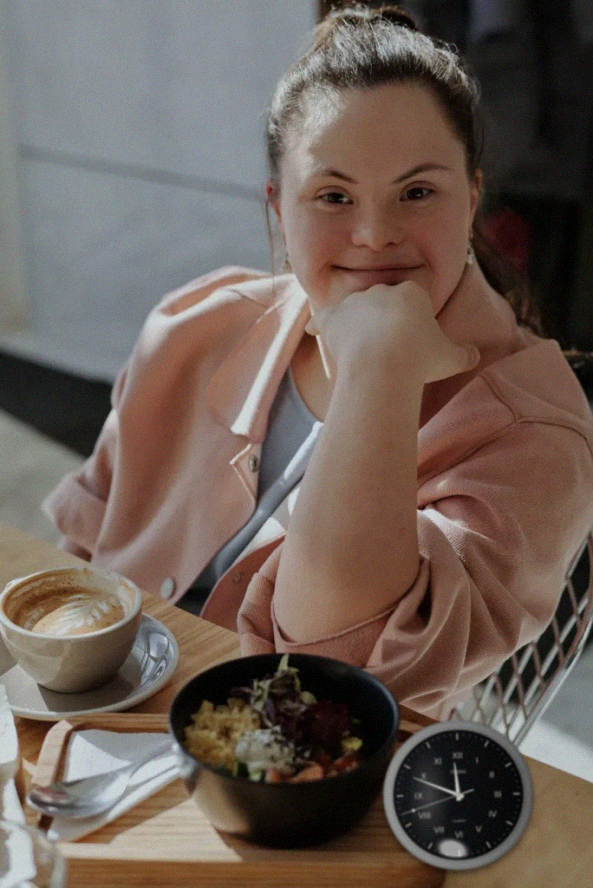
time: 11:48:42
